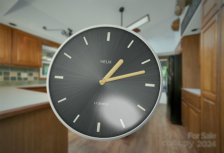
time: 1:12
